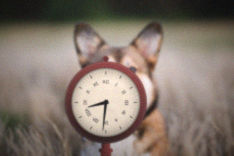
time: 8:31
